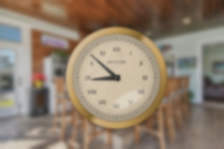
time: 8:52
